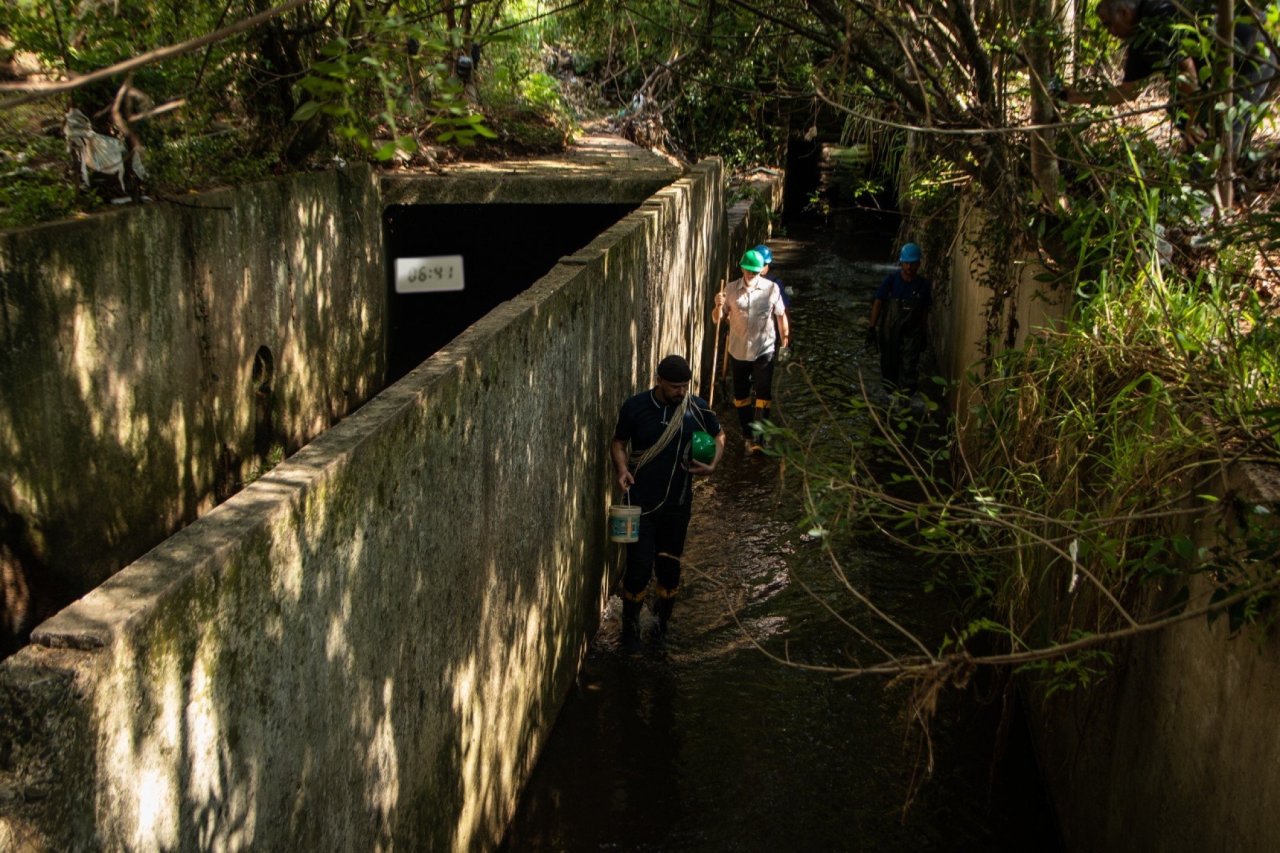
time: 6:41
